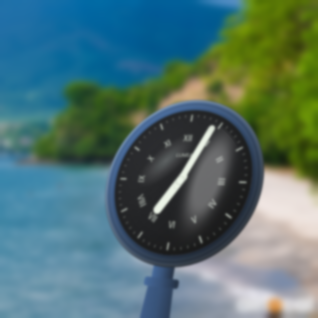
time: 7:04
